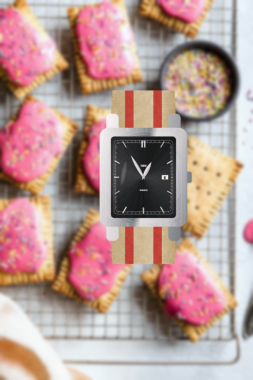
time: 12:55
